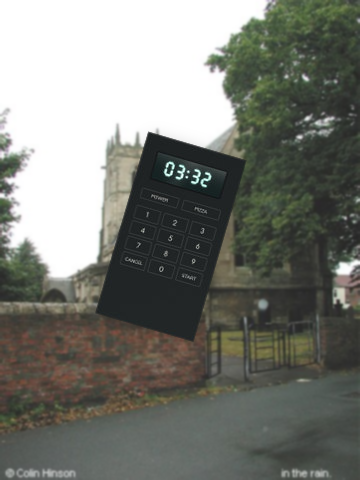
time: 3:32
